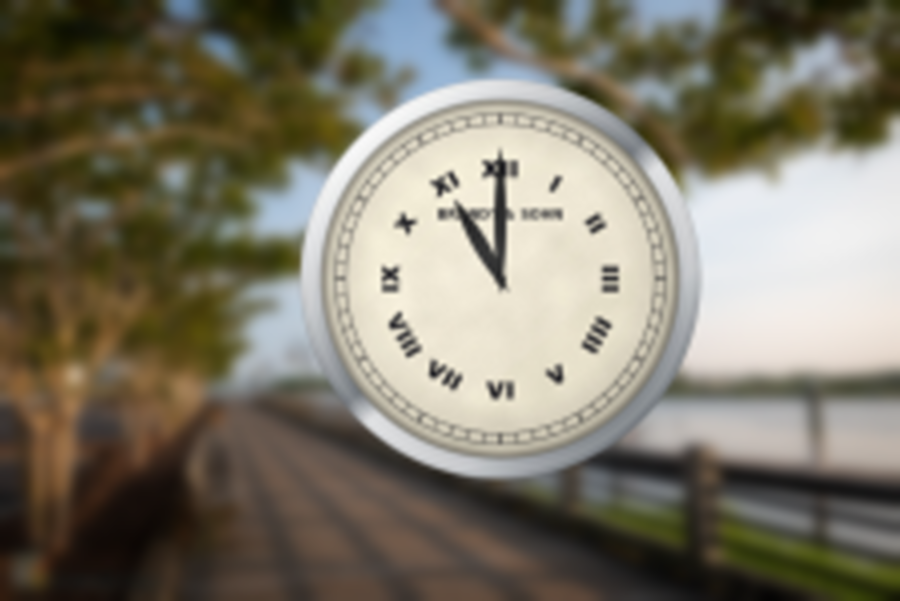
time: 11:00
